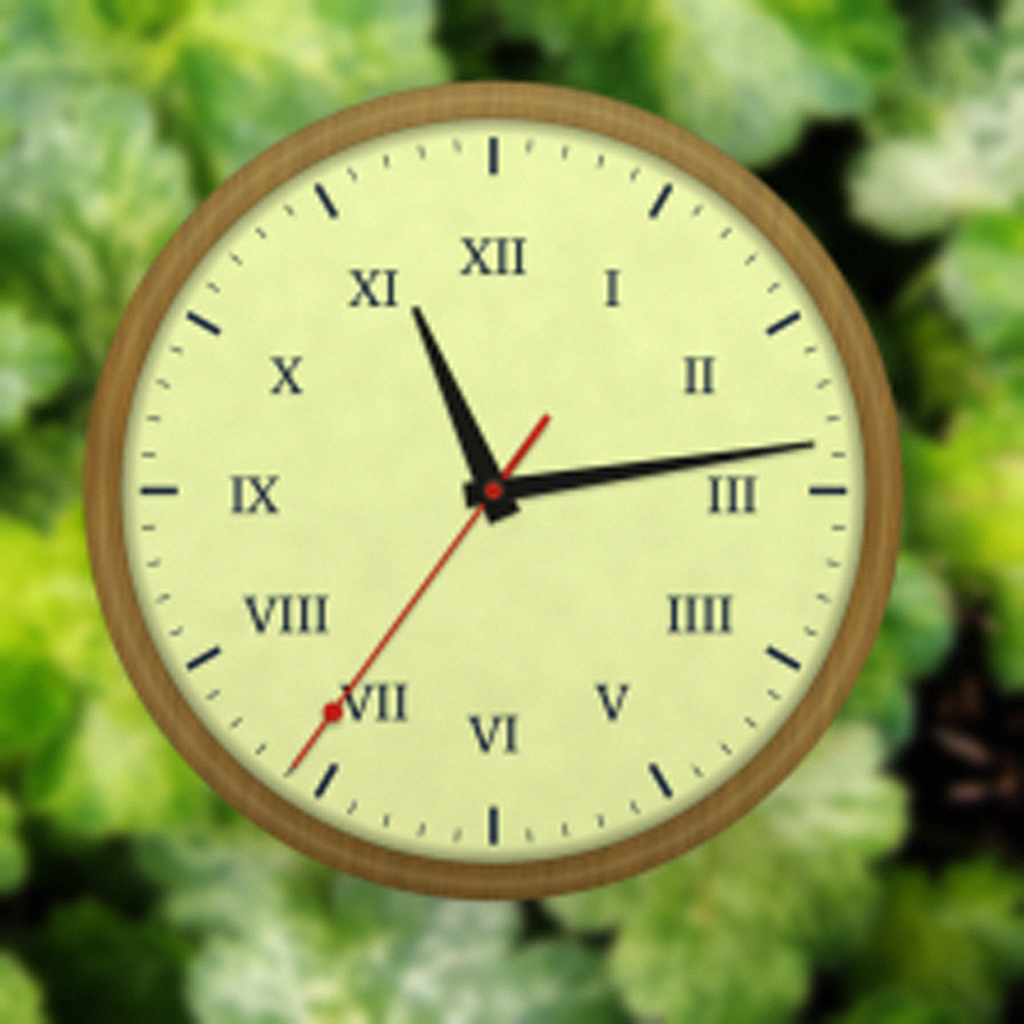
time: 11:13:36
